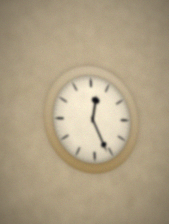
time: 12:26
